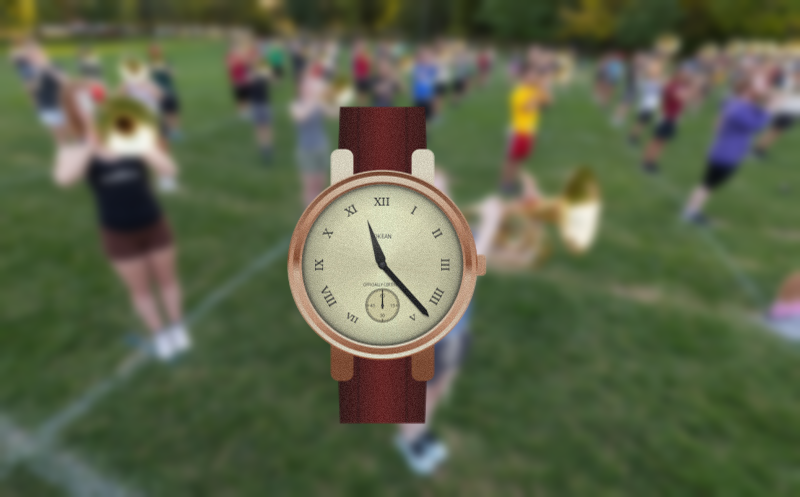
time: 11:23
